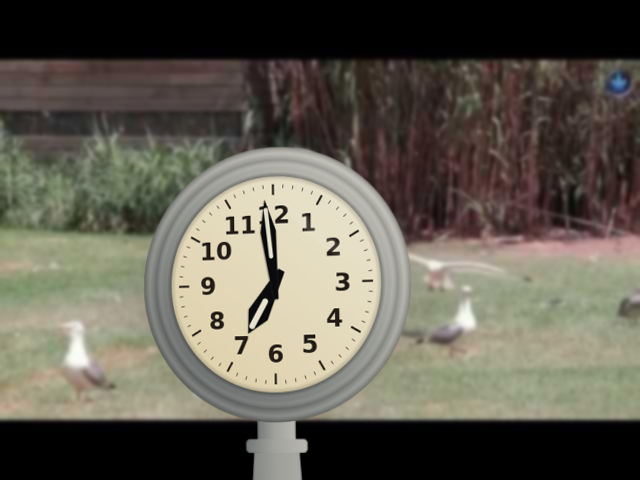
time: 6:59
